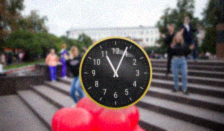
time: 11:04
